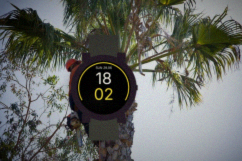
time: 18:02
